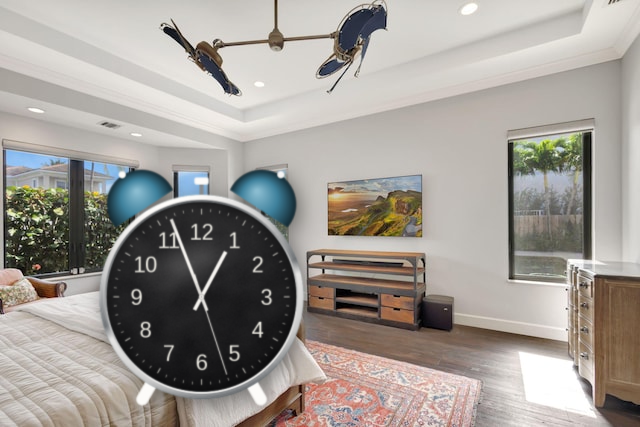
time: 12:56:27
